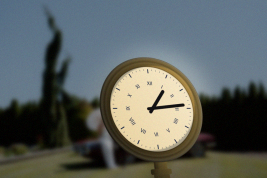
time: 1:14
